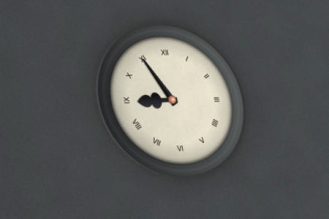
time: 8:55
